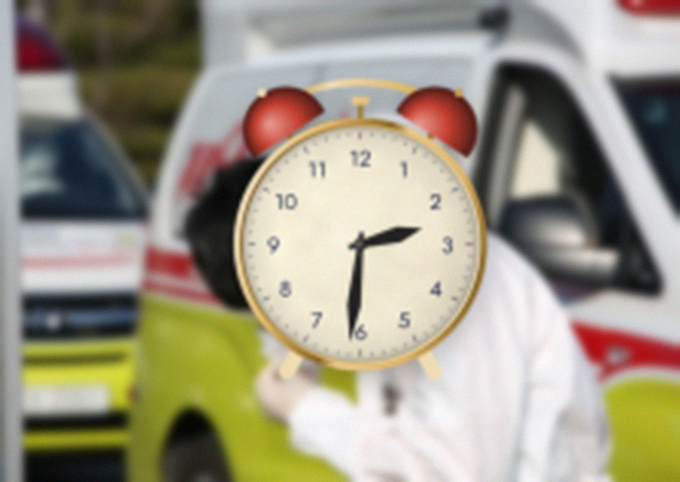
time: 2:31
